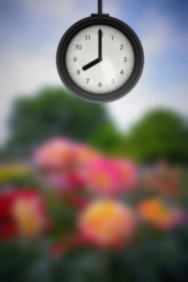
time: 8:00
